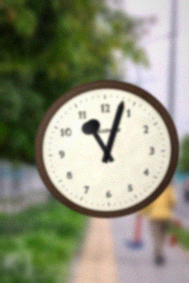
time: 11:03
